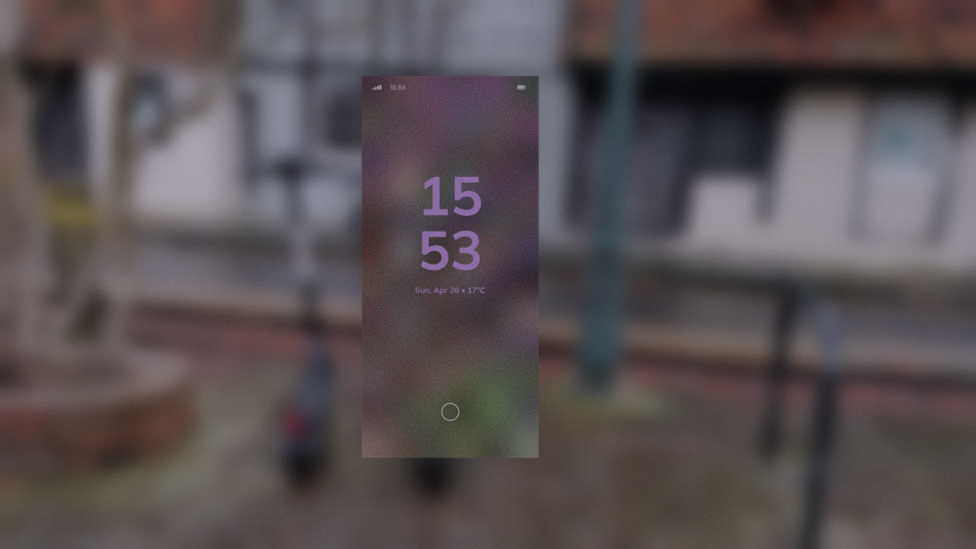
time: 15:53
